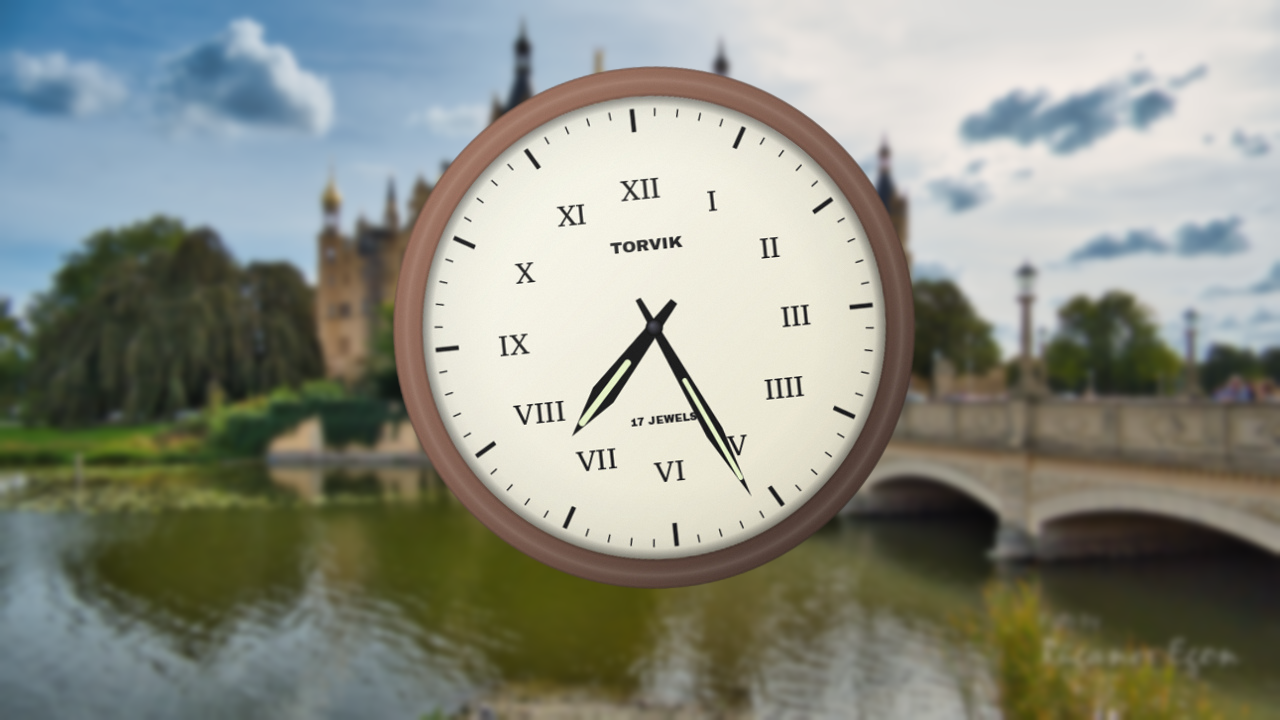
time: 7:26
